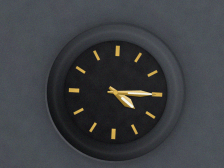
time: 4:15
